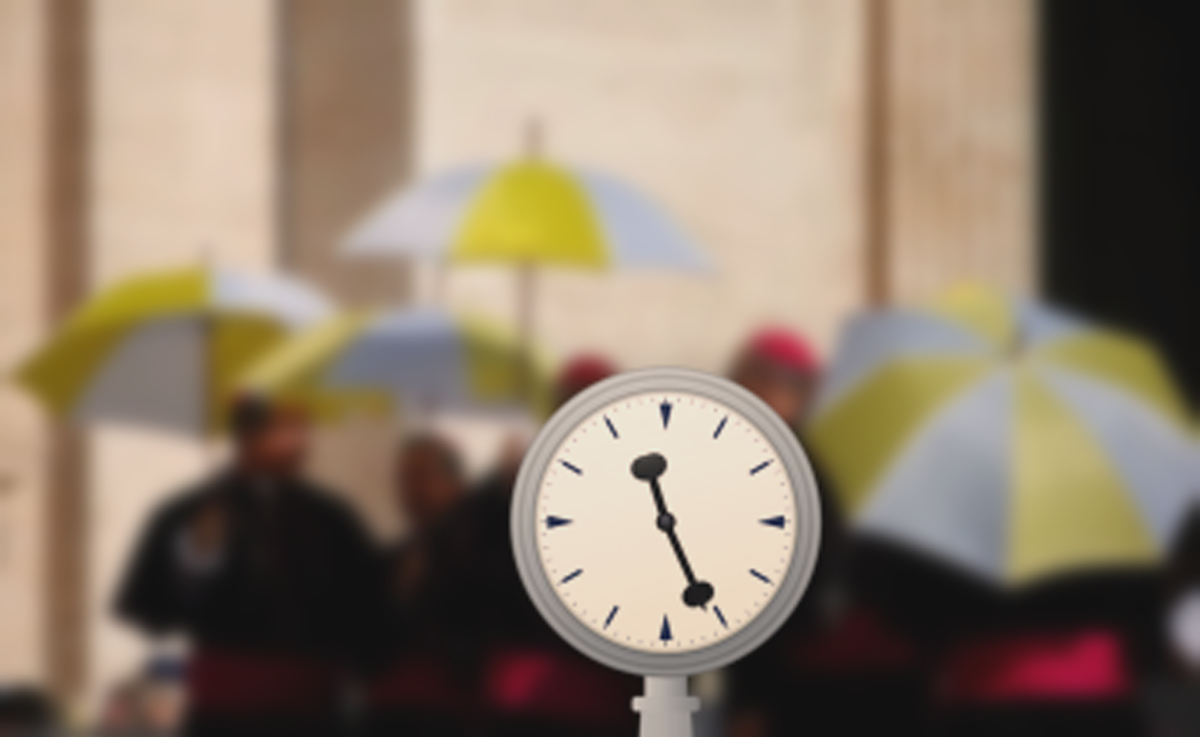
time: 11:26
